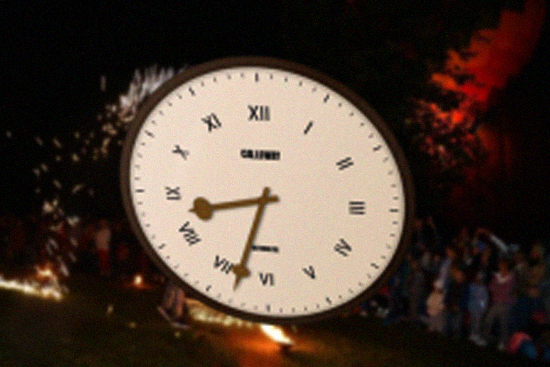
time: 8:33
